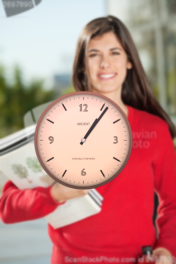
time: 1:06
